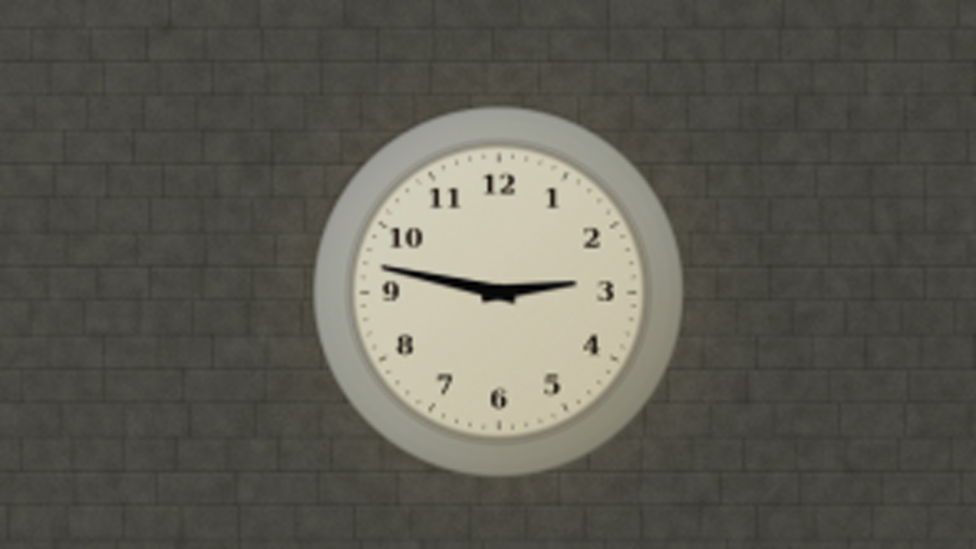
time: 2:47
